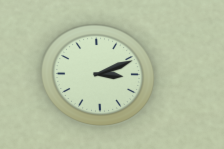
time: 3:11
